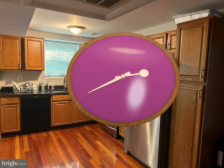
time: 2:40
